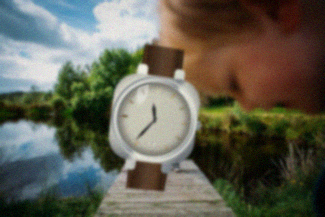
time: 11:36
